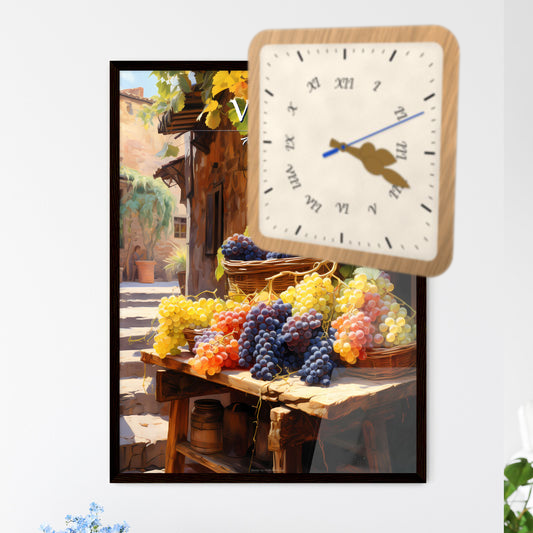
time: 3:19:11
